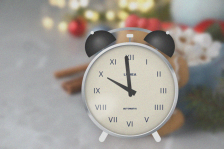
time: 9:59
